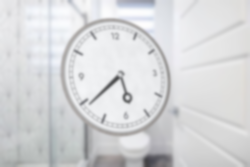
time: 5:39
